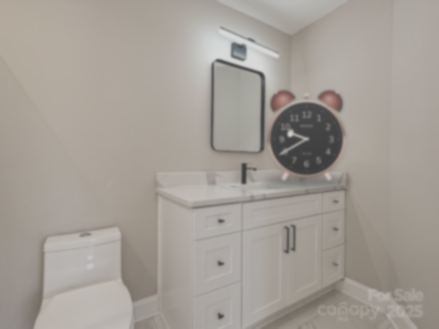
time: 9:40
